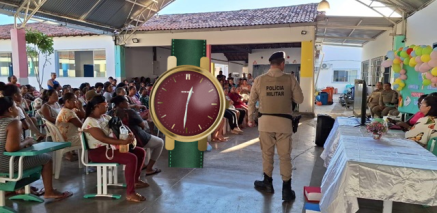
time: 12:31
